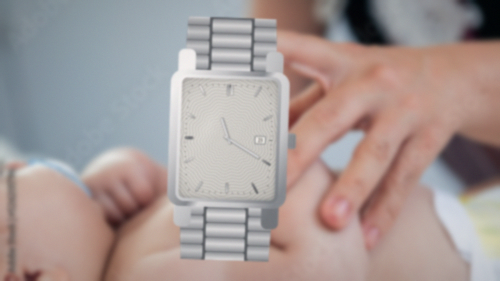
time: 11:20
